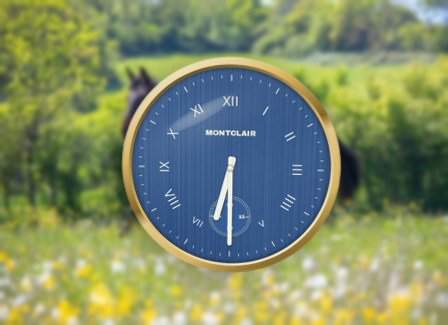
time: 6:30
